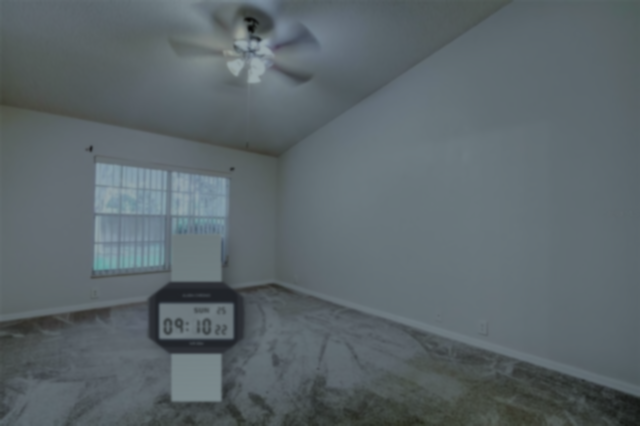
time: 9:10
